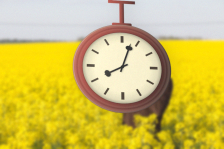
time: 8:03
